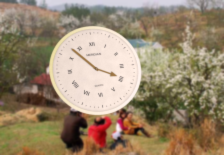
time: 3:53
